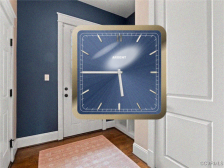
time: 5:45
